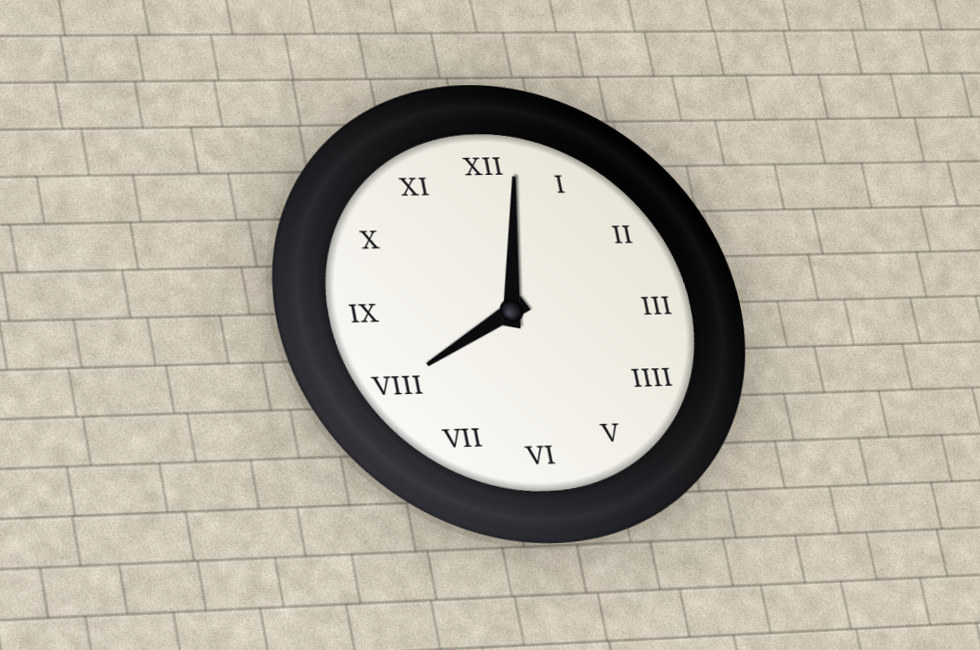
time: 8:02
